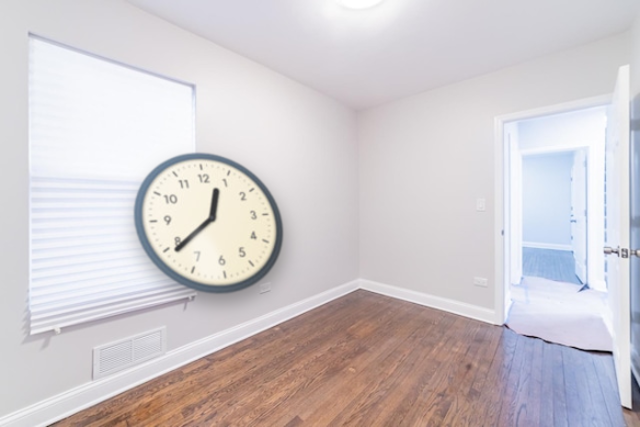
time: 12:39
